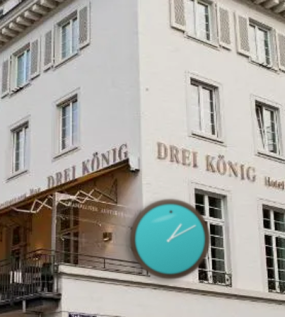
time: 1:10
